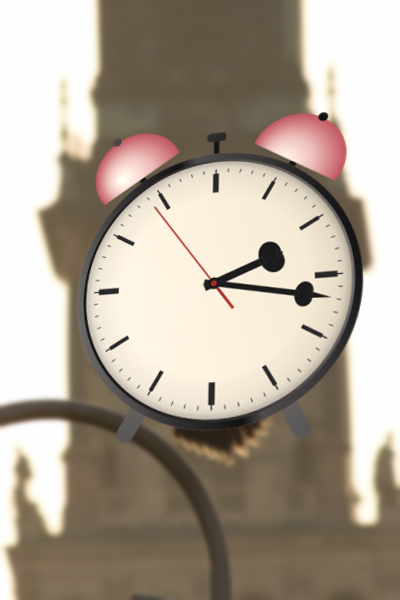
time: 2:16:54
